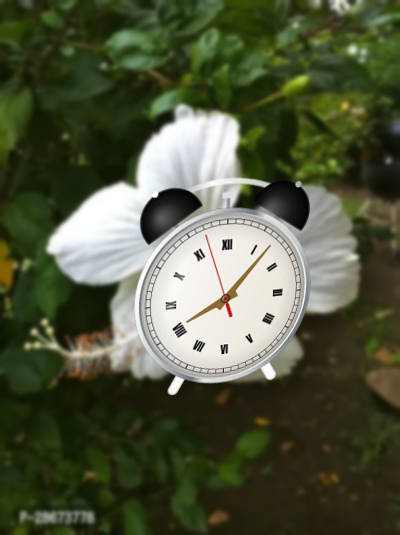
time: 8:06:57
